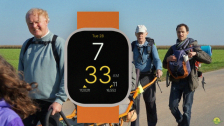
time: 7:33
